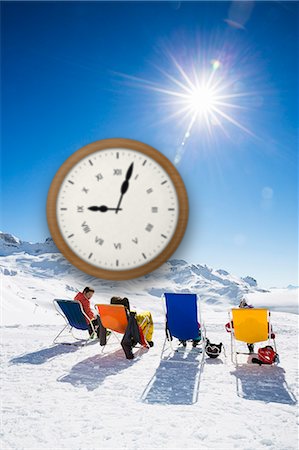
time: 9:03
